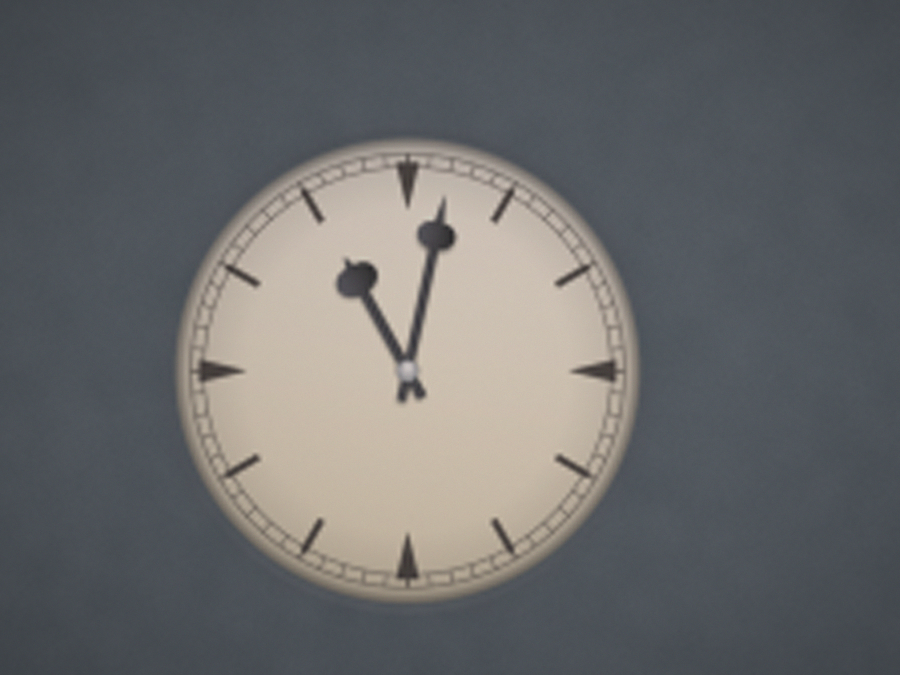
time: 11:02
